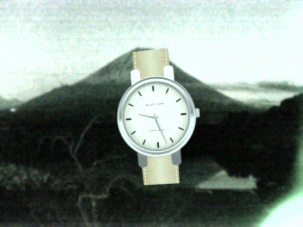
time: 9:27
